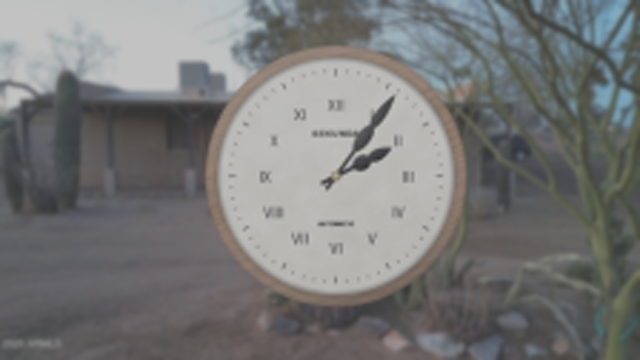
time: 2:06
